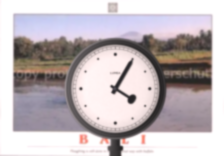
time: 4:05
